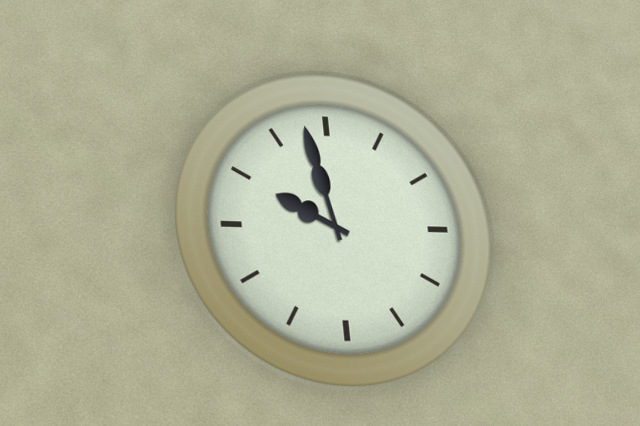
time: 9:58
